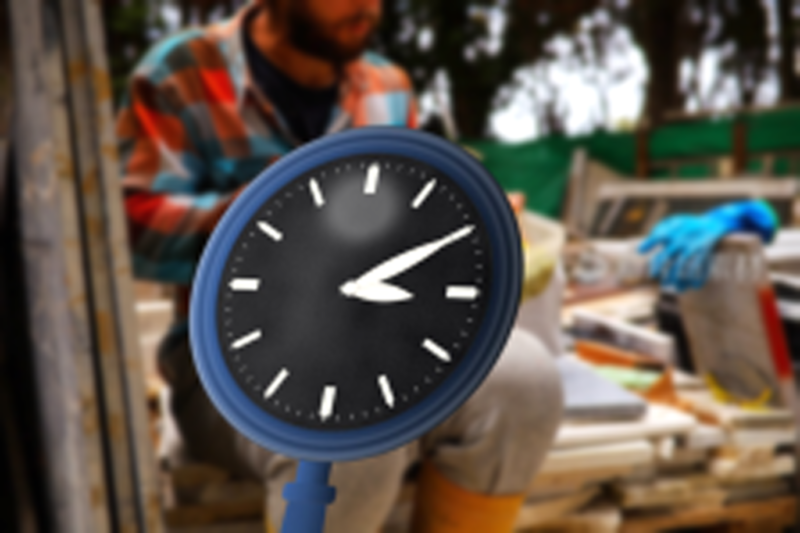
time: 3:10
